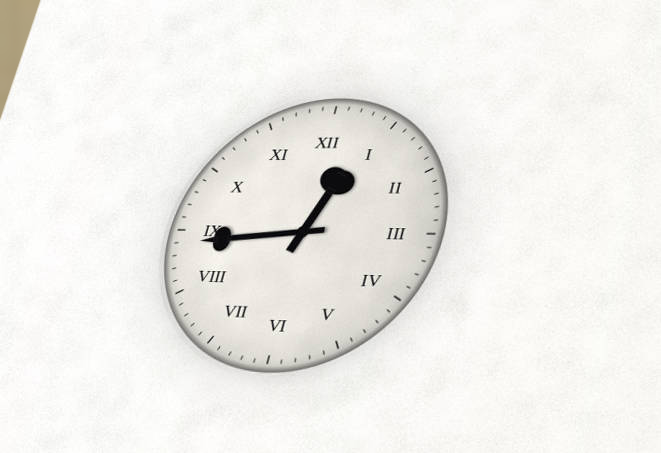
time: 12:44
